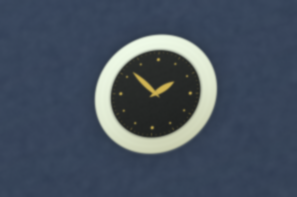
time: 1:52
